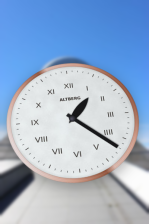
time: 1:22
